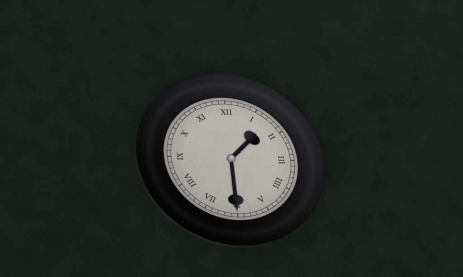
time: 1:30
